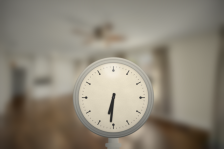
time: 6:31
